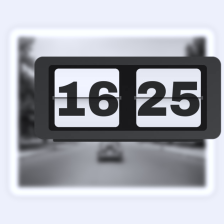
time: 16:25
